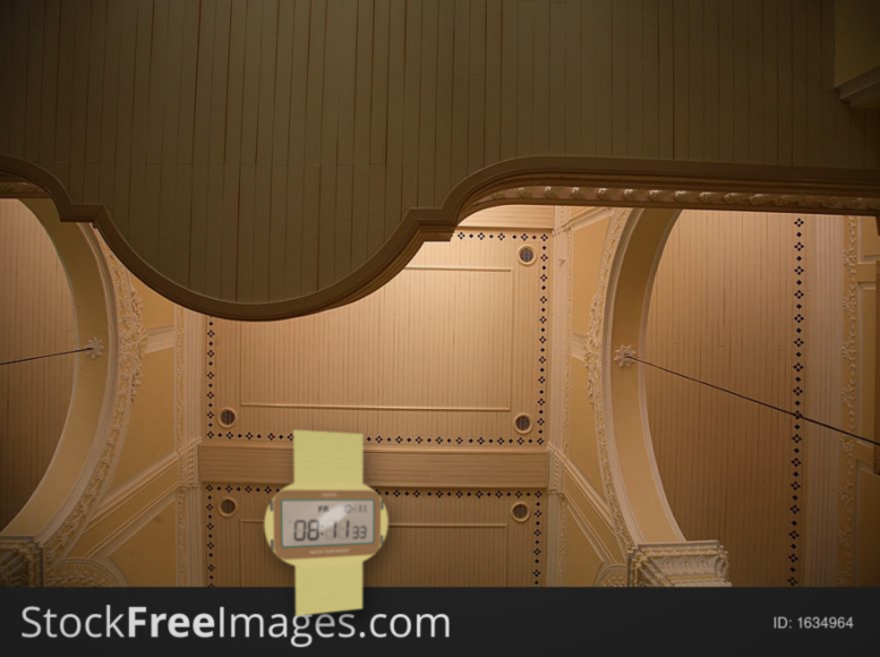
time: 8:11:33
